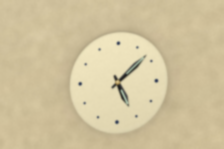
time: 5:08
